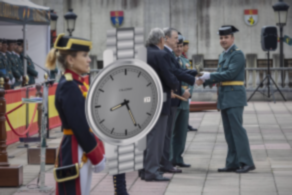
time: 8:26
